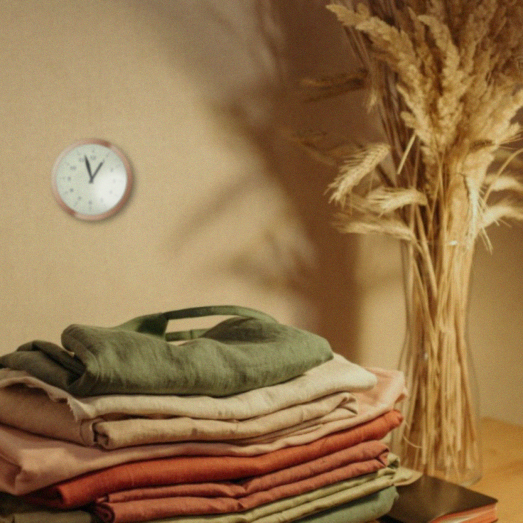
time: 12:57
